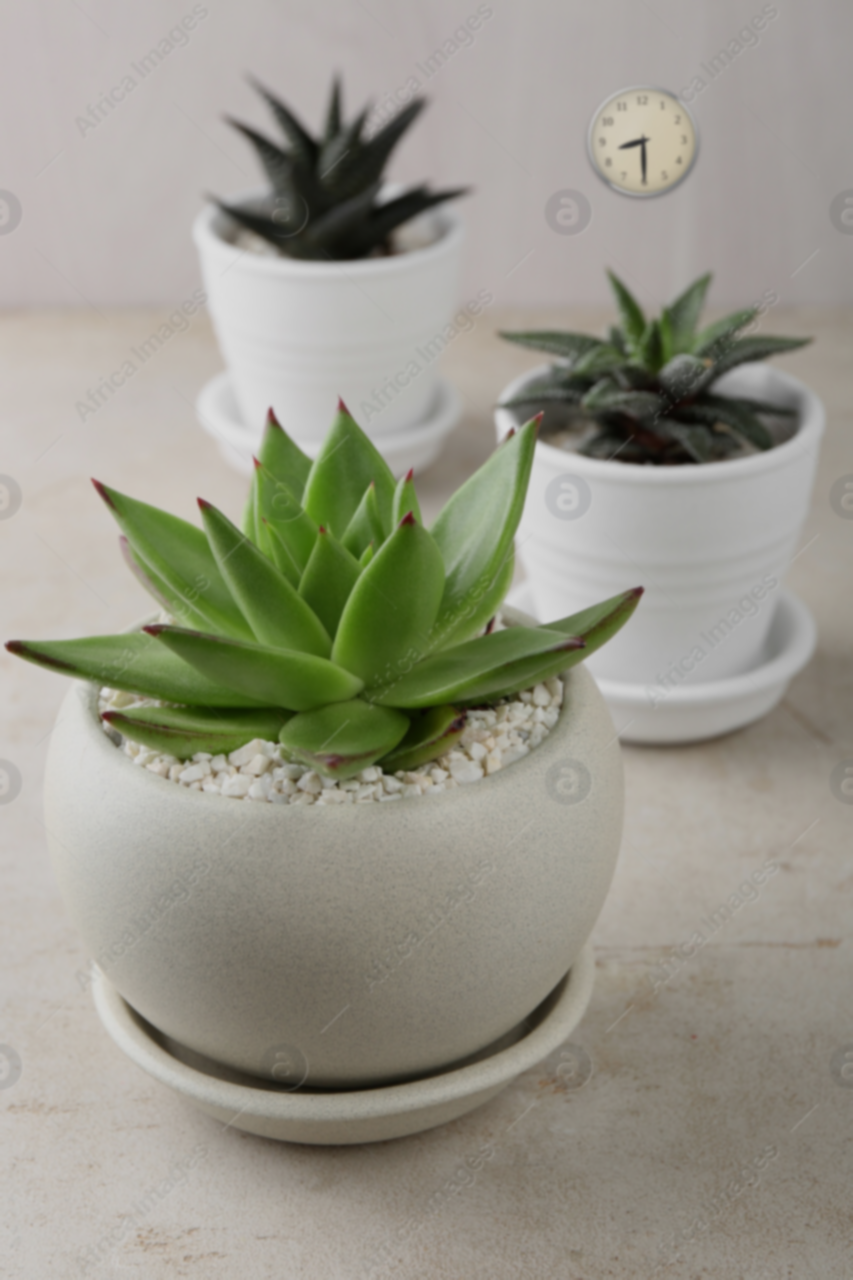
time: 8:30
